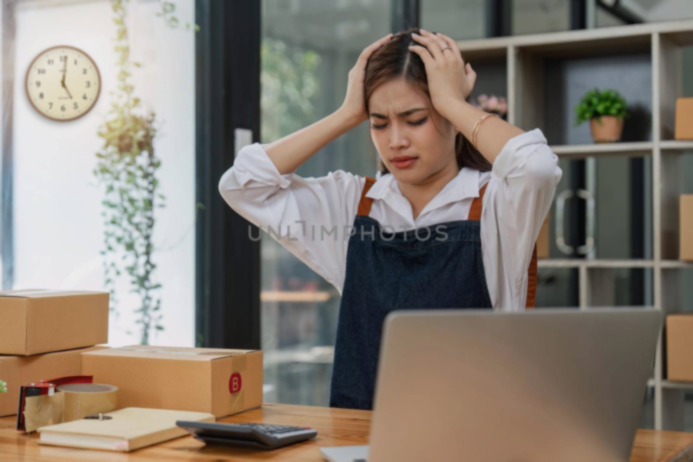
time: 5:01
